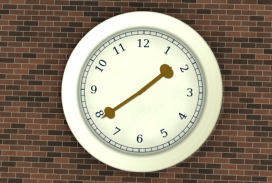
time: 1:39
